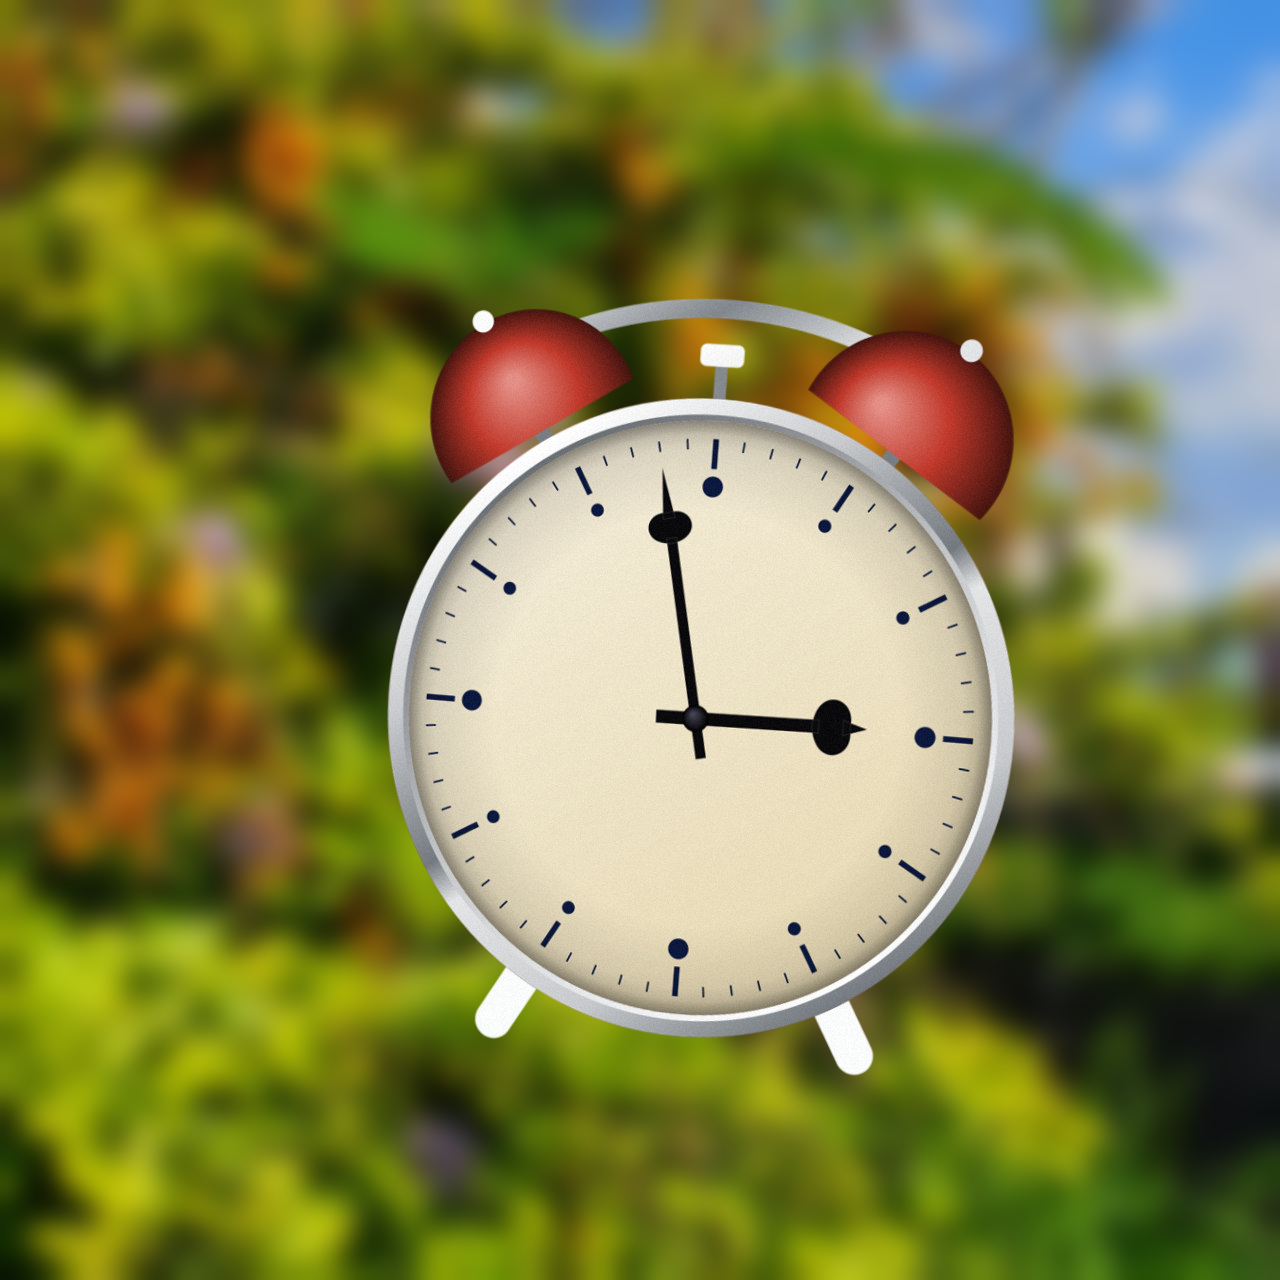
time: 2:58
